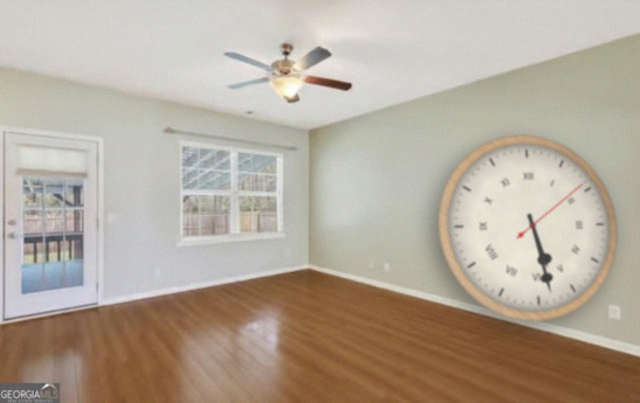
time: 5:28:09
